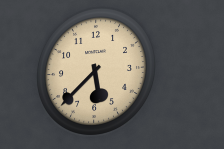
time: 5:38
